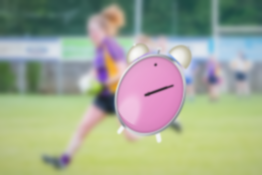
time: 2:11
